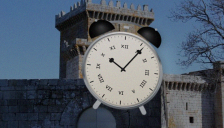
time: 10:06
